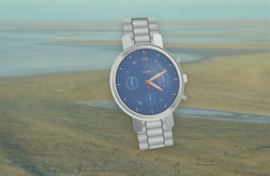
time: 4:11
